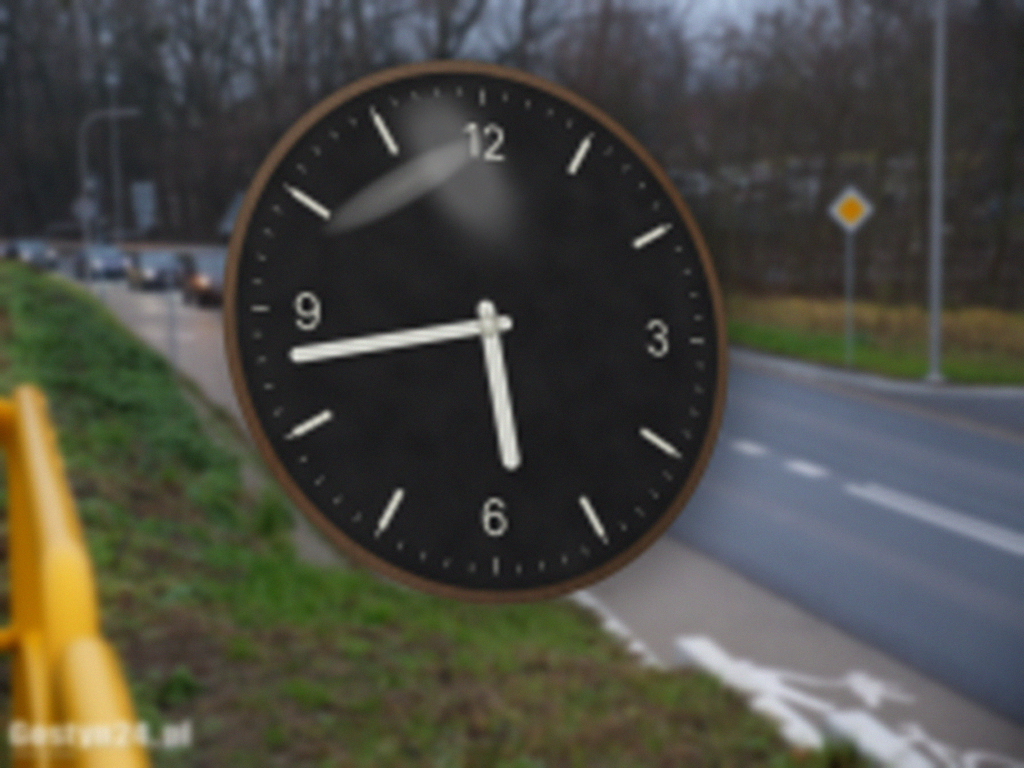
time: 5:43
